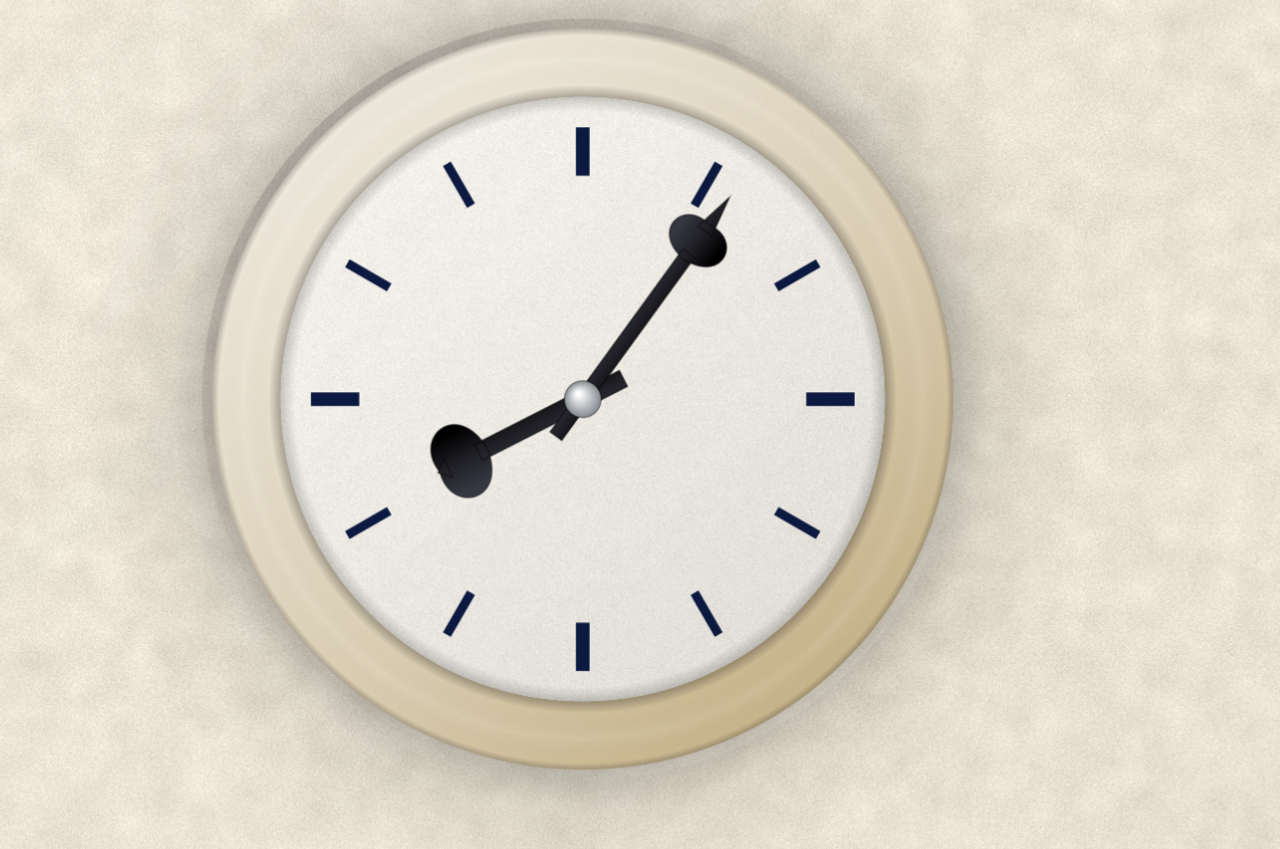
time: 8:06
